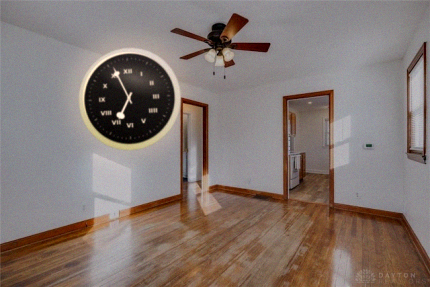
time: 6:56
